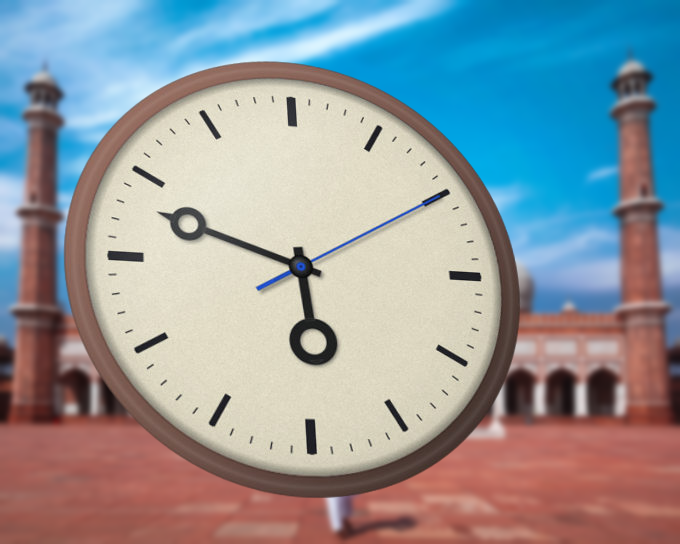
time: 5:48:10
